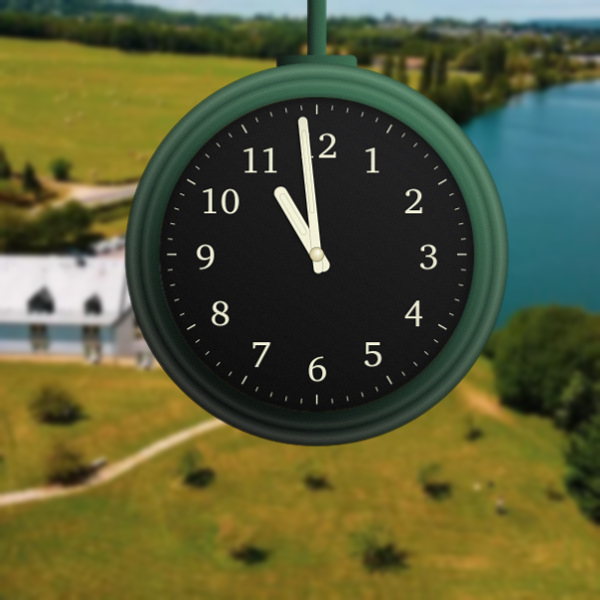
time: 10:59
